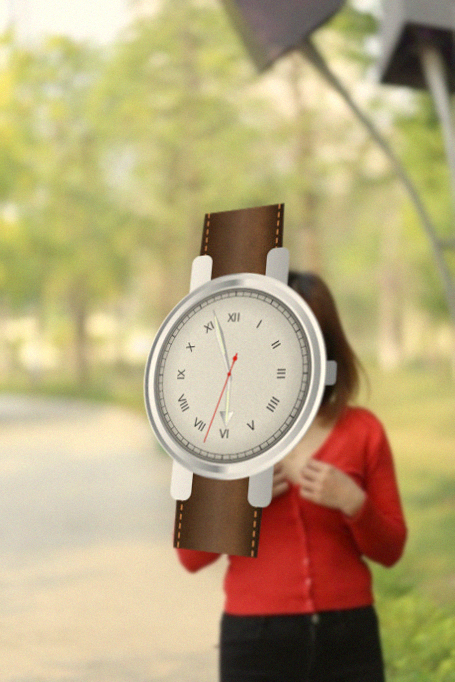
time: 5:56:33
